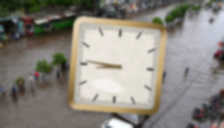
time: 8:46
